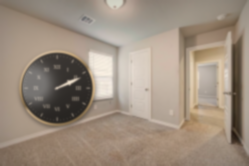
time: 2:11
